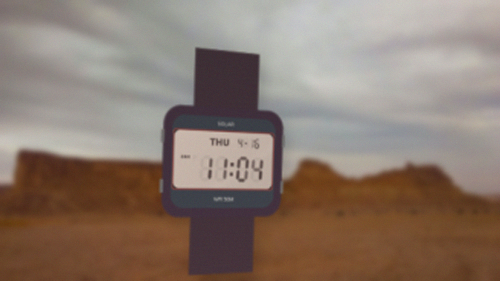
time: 11:04
